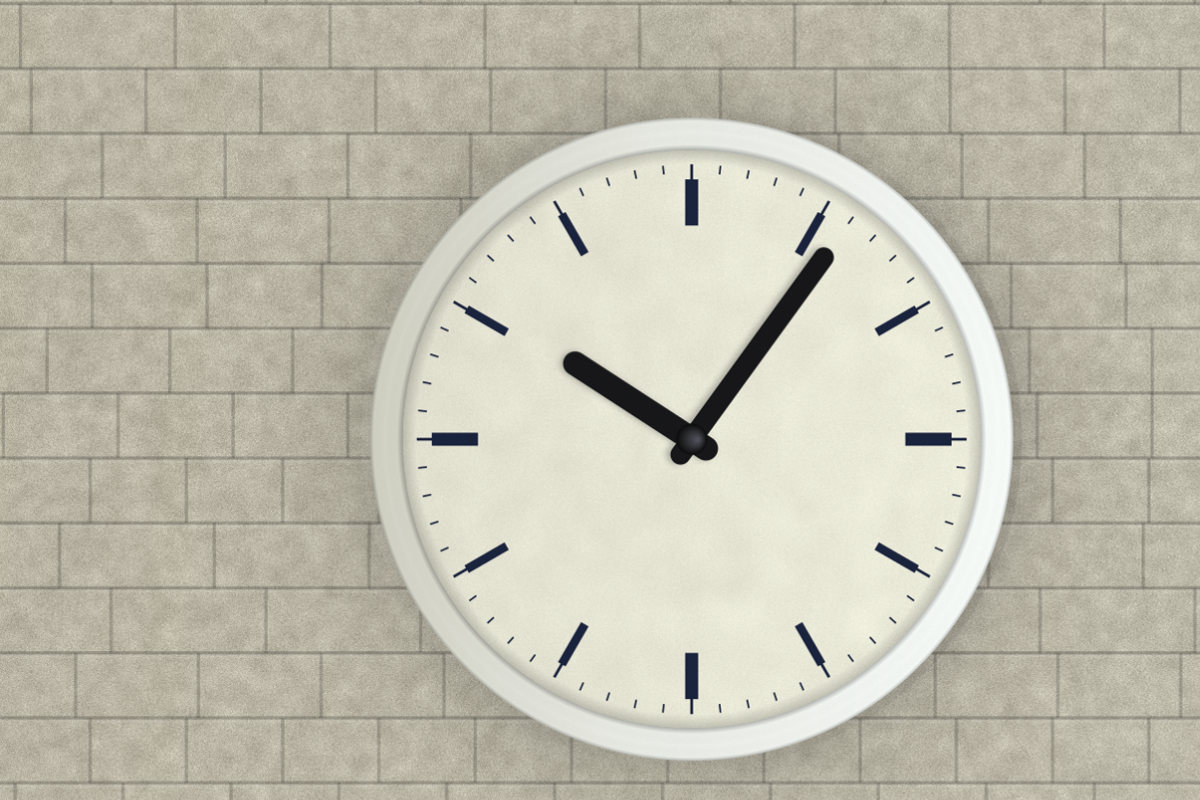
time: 10:06
